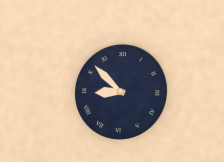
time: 8:52
